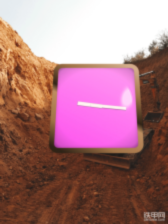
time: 9:16
